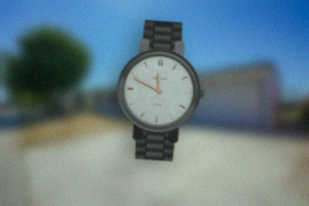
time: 11:49
